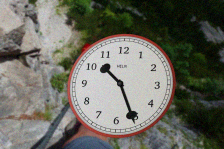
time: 10:26
